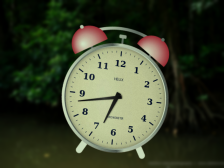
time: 6:43
